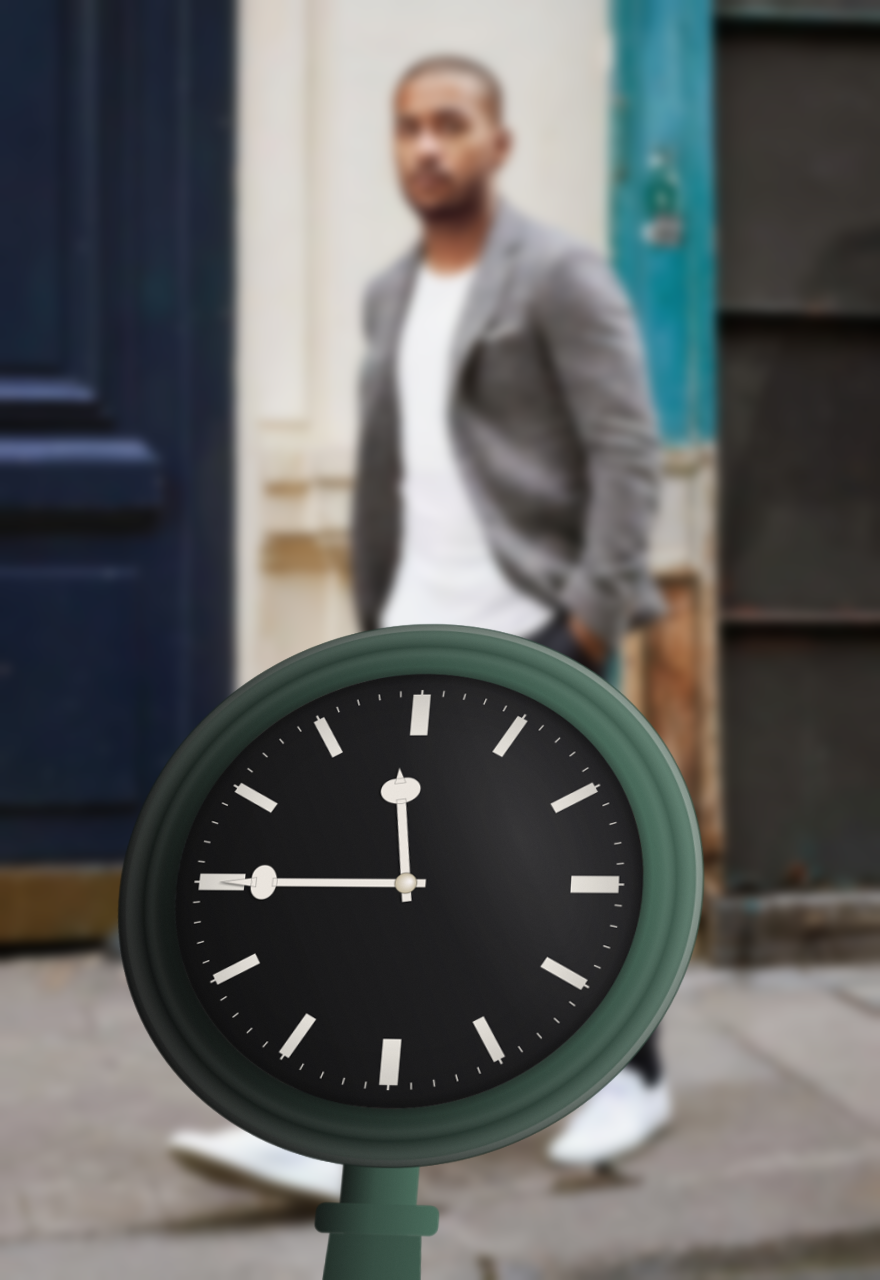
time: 11:45
